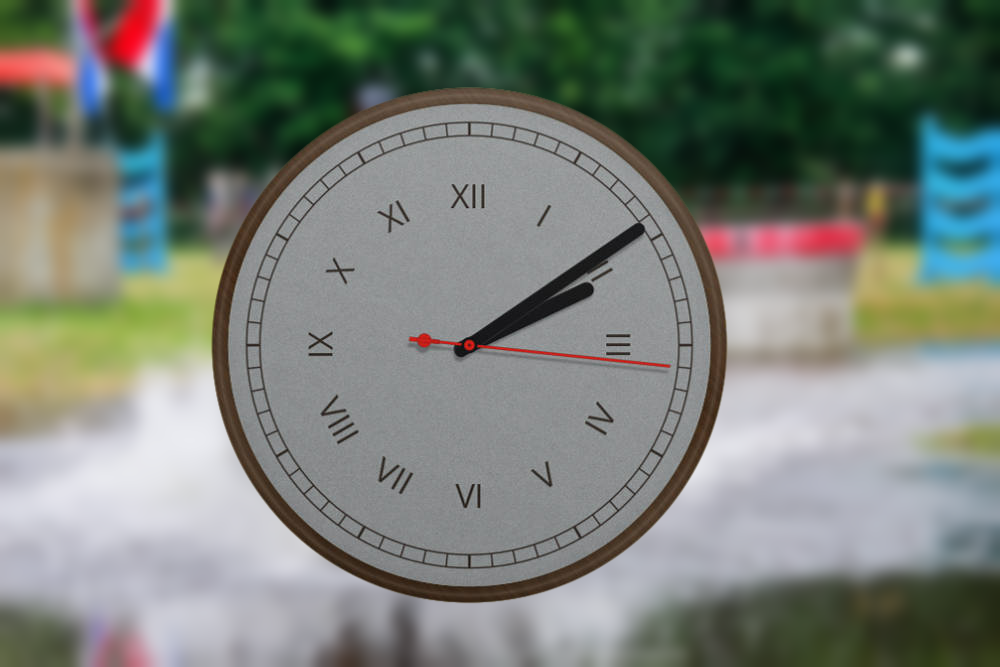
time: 2:09:16
